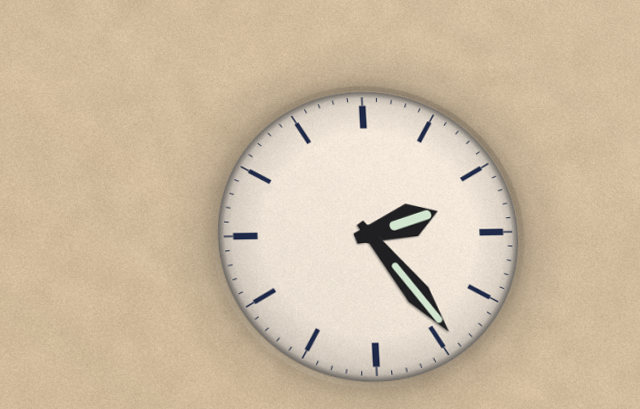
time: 2:24
